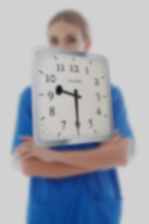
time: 9:30
